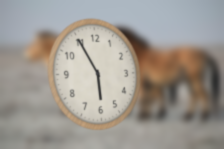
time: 5:55
